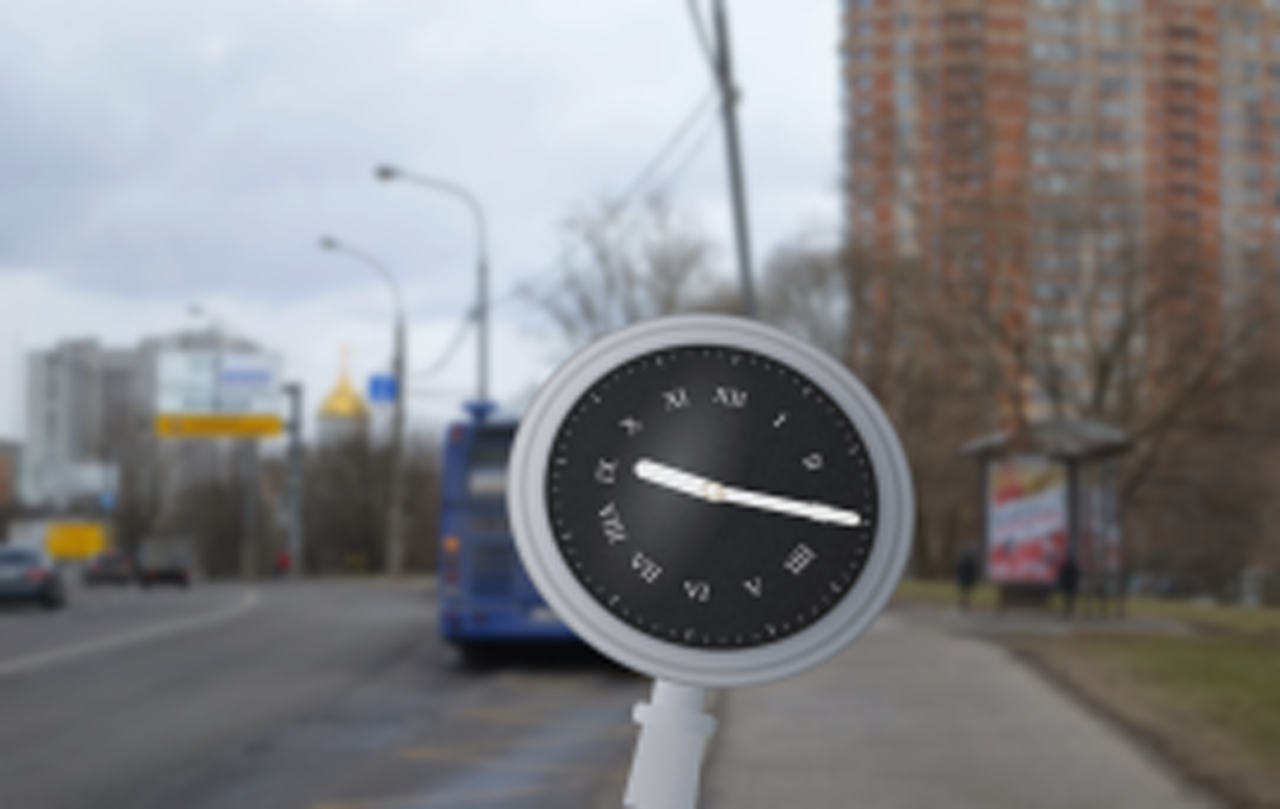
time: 9:15
